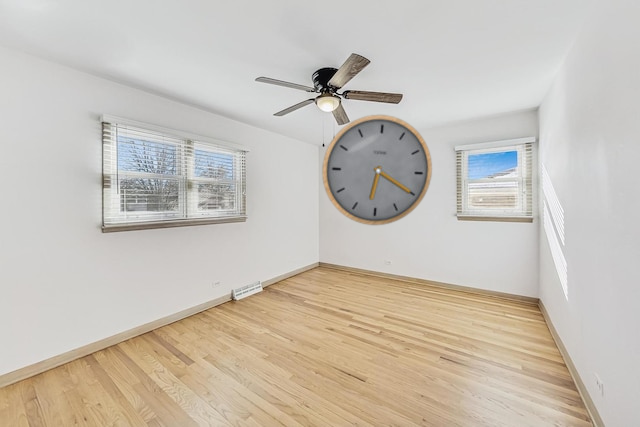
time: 6:20
